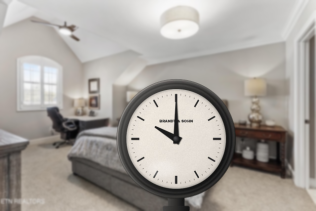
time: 10:00
